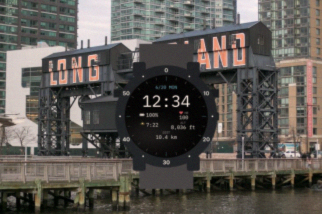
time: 12:34
